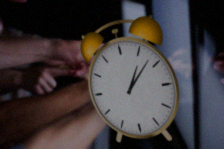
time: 1:08
